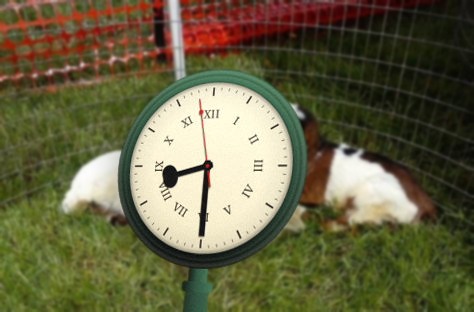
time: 8:29:58
